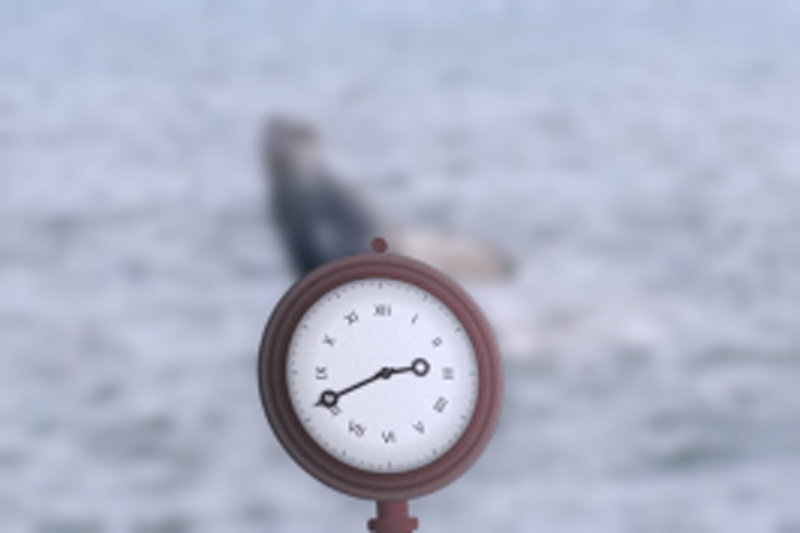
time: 2:41
